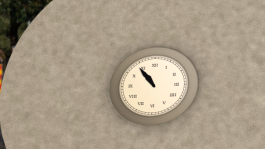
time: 10:54
